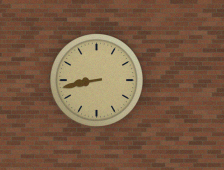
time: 8:43
